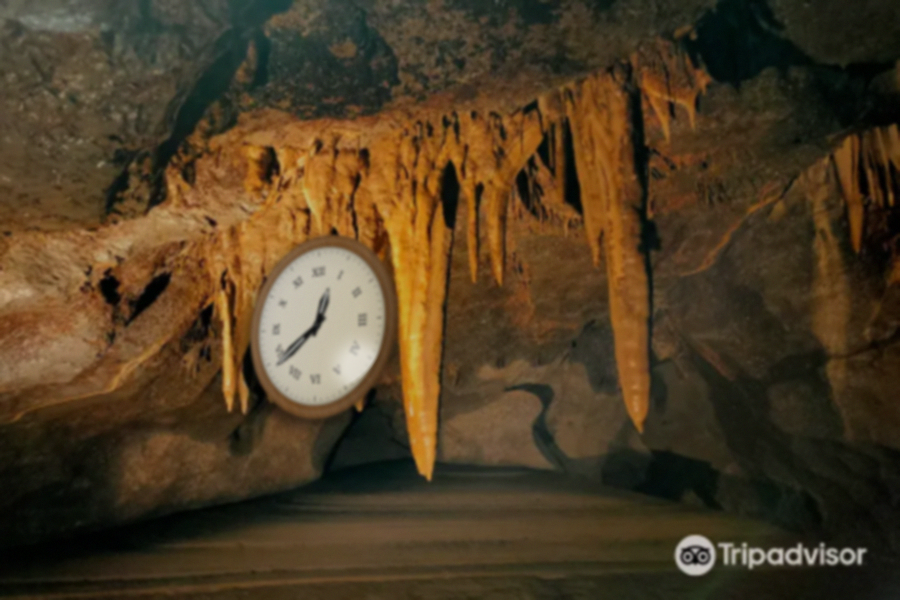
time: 12:39
